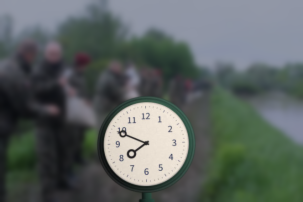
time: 7:49
